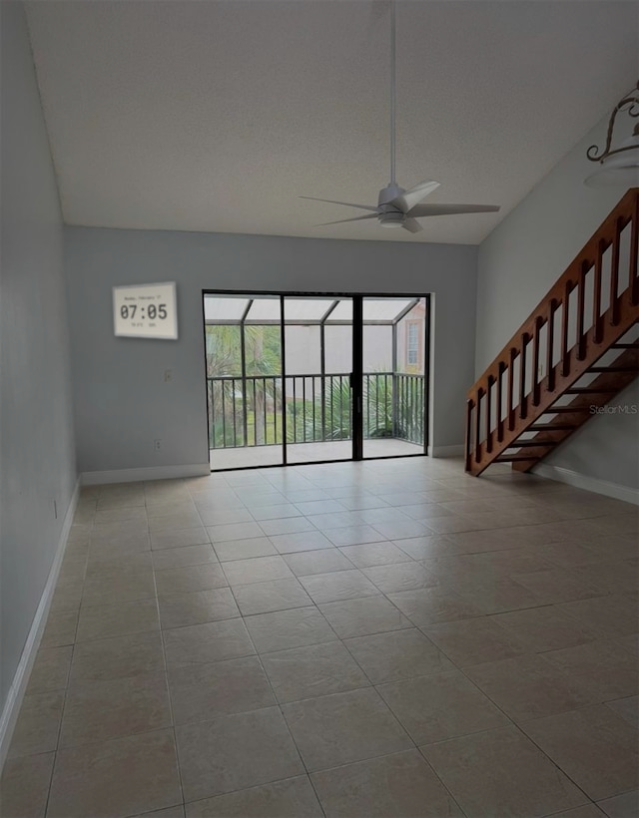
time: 7:05
